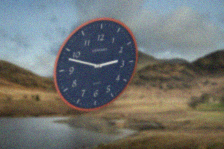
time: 2:48
